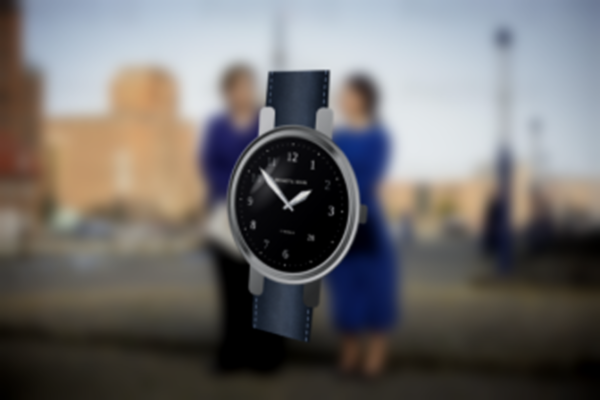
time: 1:52
